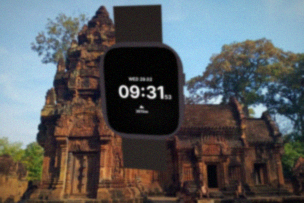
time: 9:31
